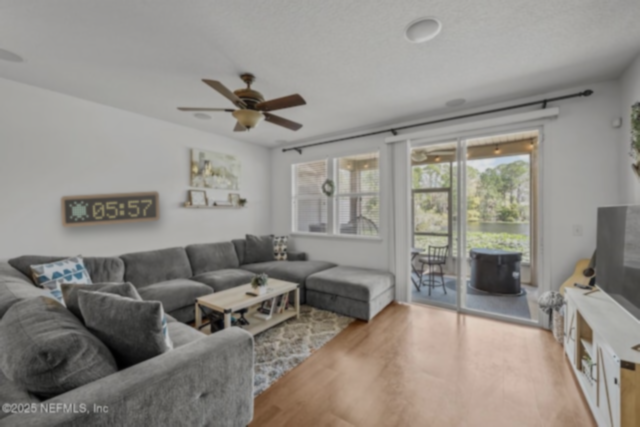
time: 5:57
